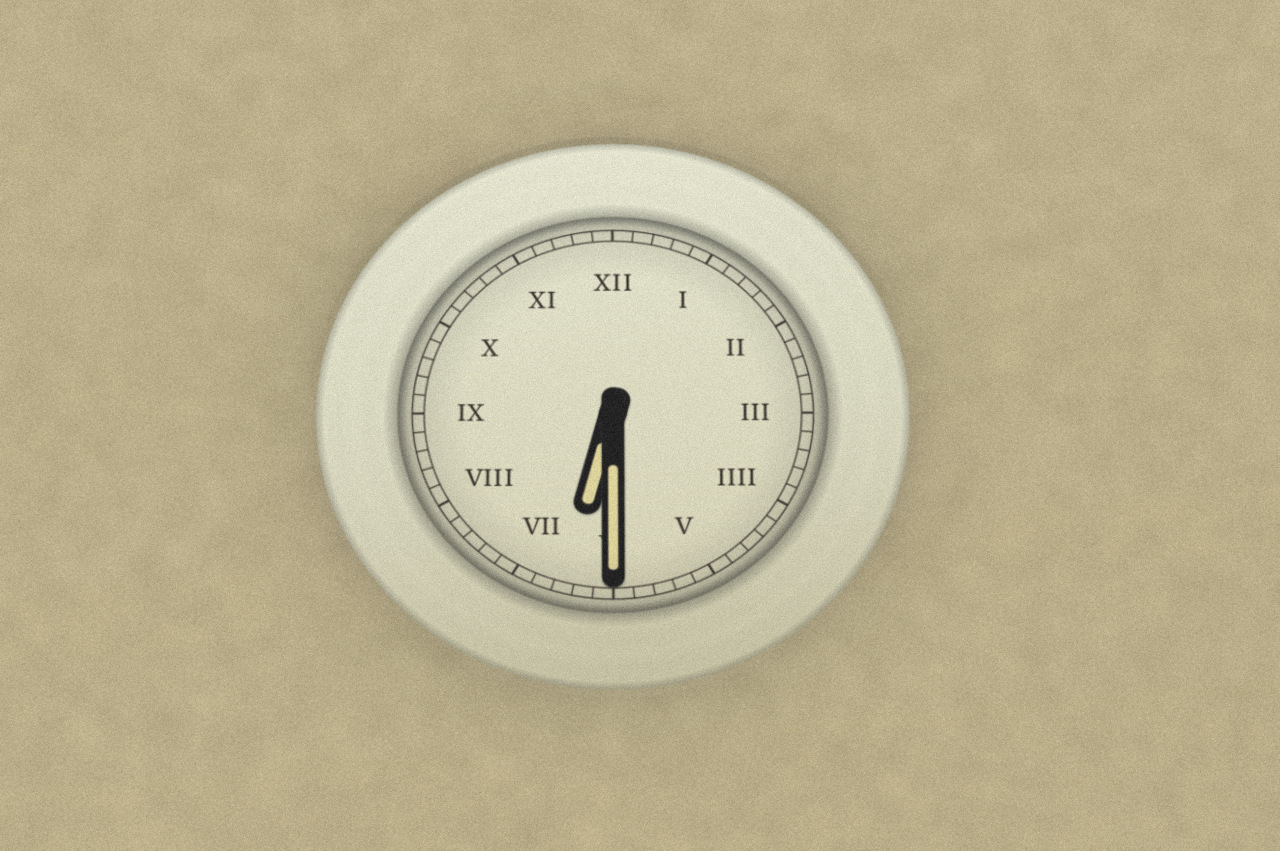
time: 6:30
